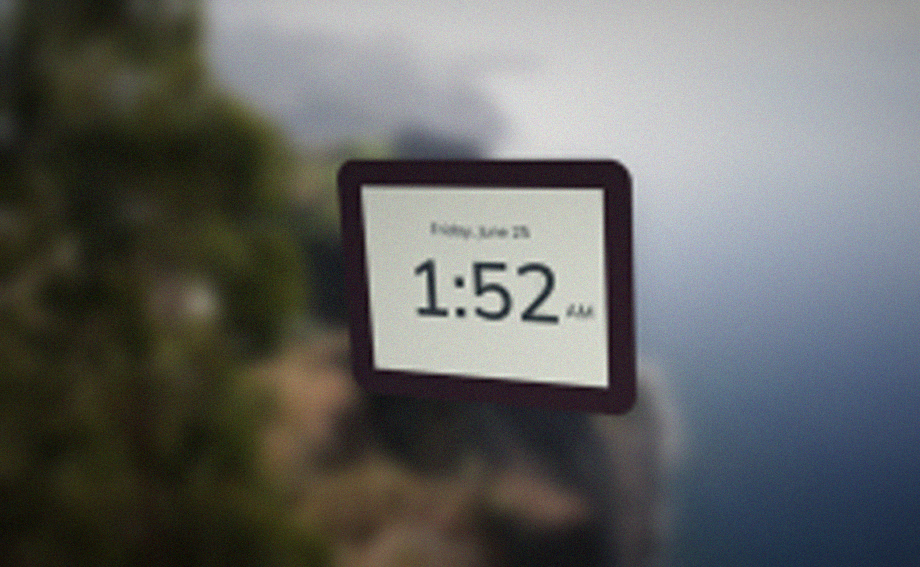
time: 1:52
